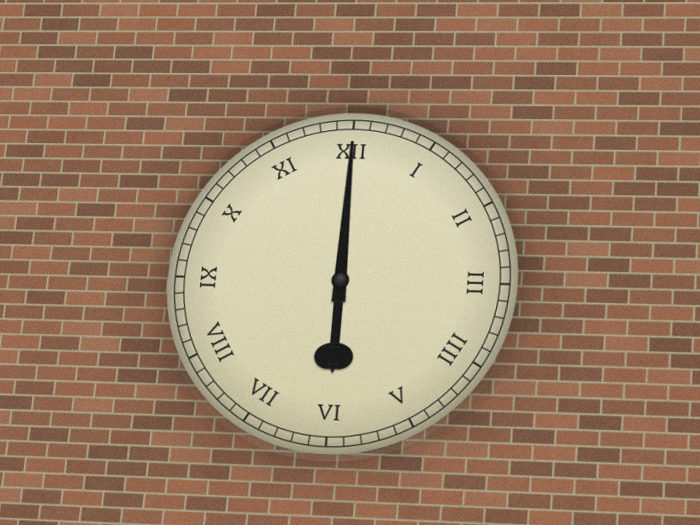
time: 6:00
